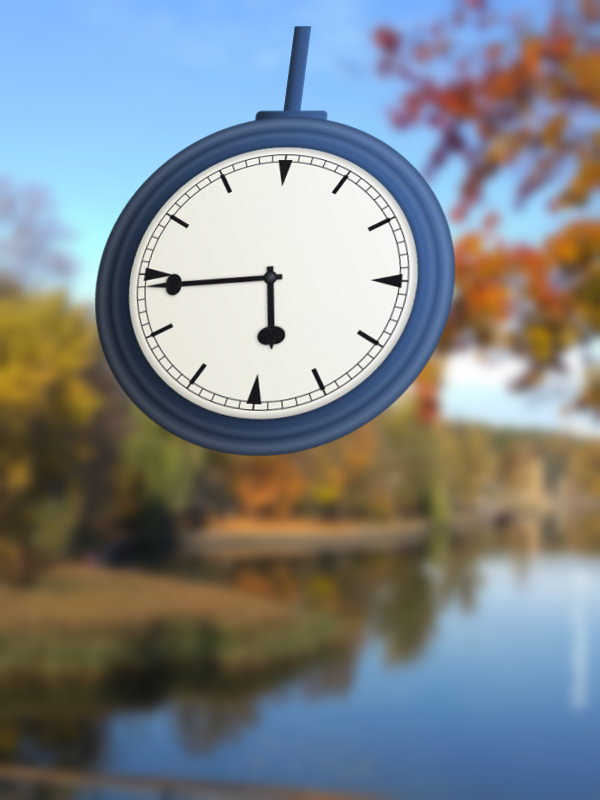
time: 5:44
